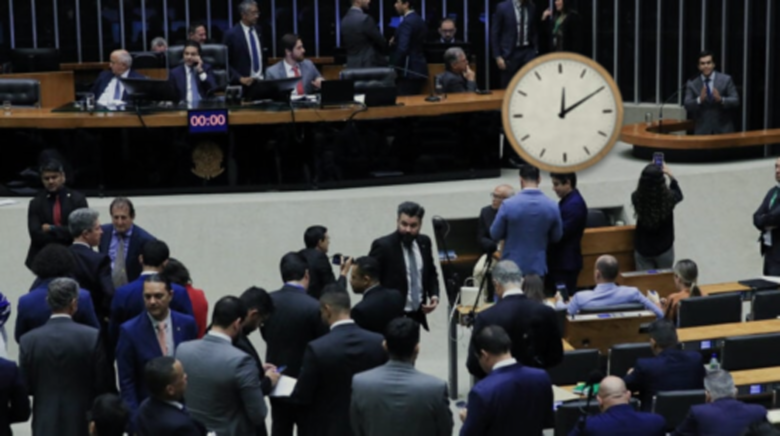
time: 12:10
